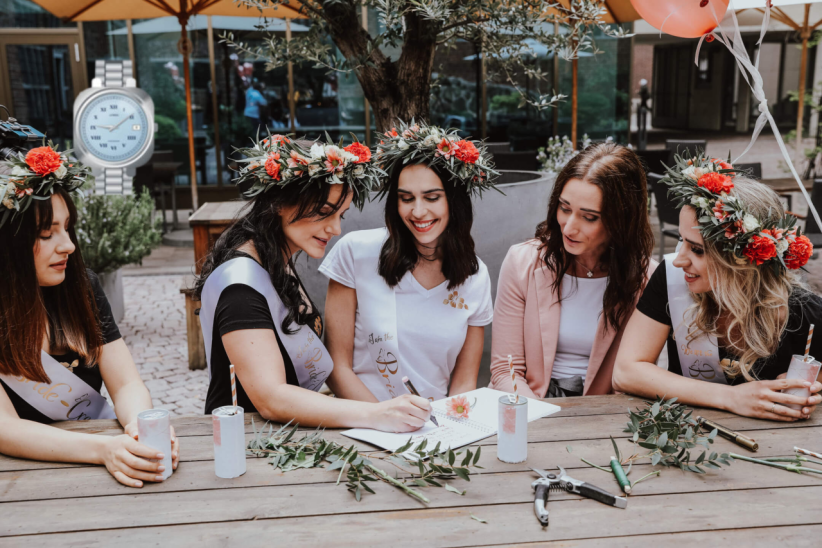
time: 9:09
